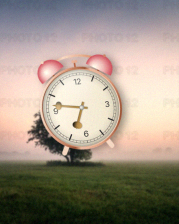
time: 6:47
